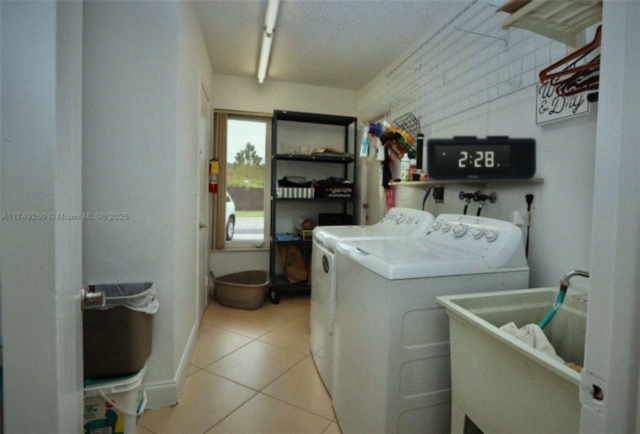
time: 2:28
